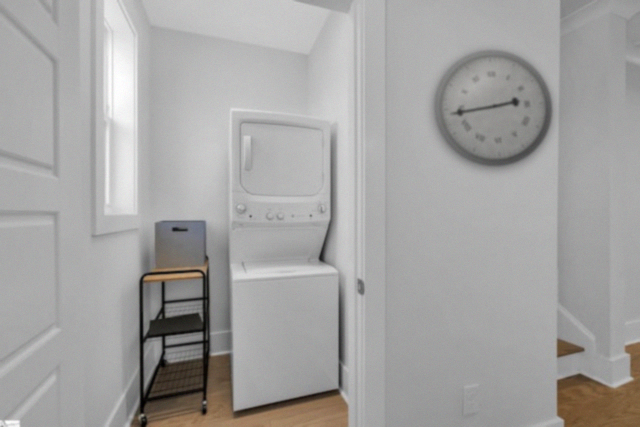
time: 2:44
